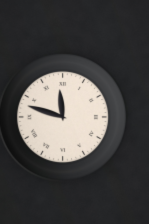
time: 11:48
